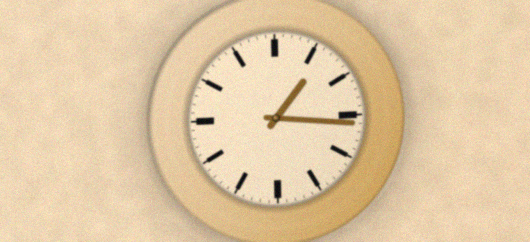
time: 1:16
